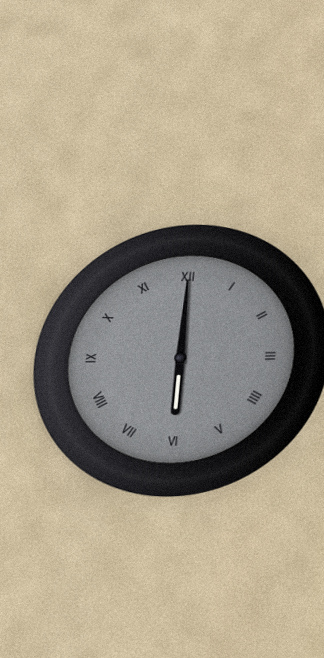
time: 6:00
